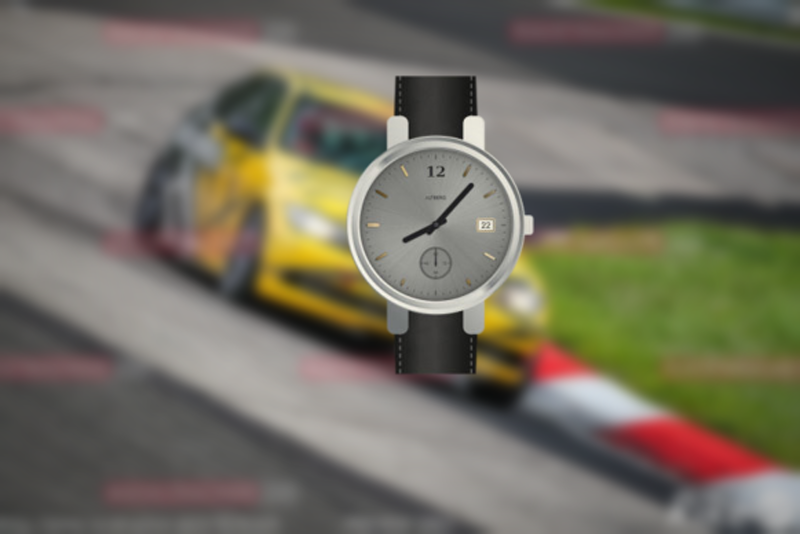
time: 8:07
